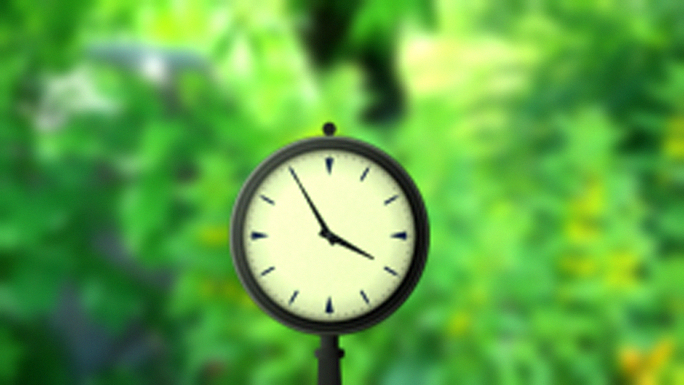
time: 3:55
